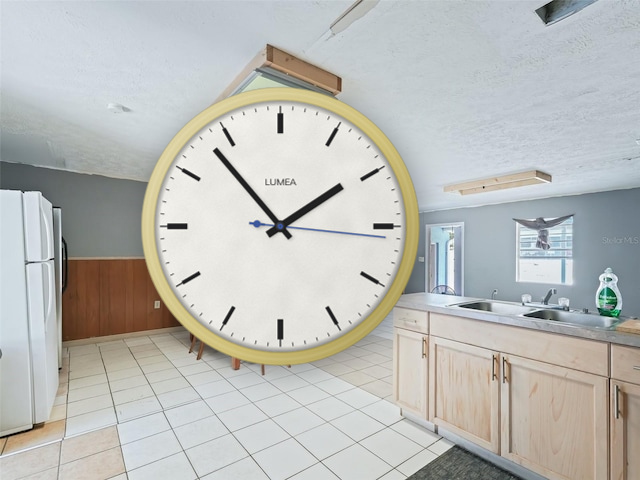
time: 1:53:16
